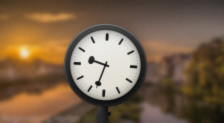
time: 9:33
